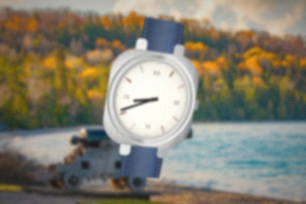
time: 8:41
